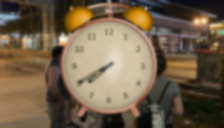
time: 7:40
